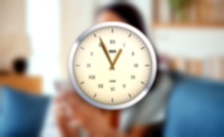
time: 12:56
